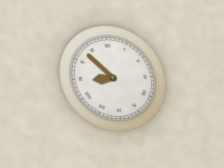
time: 8:53
